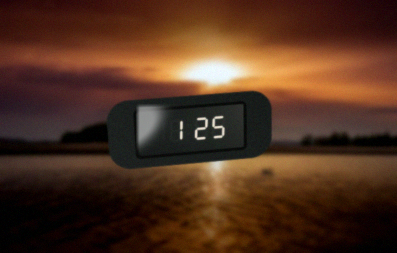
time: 1:25
